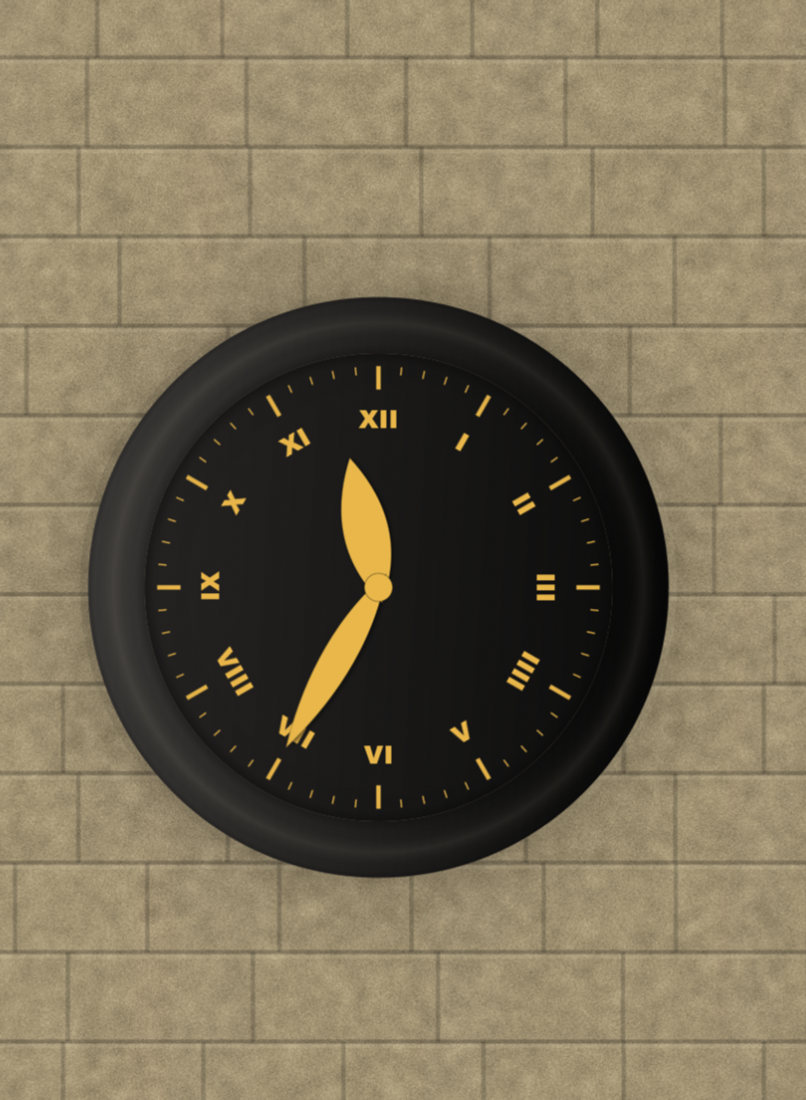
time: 11:35
